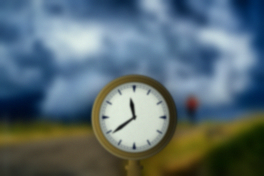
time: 11:39
